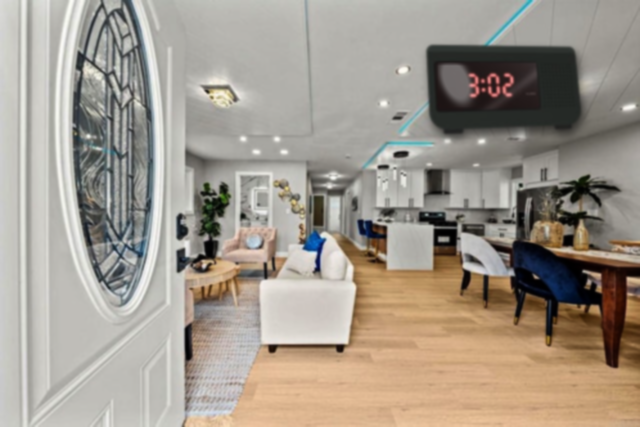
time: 3:02
